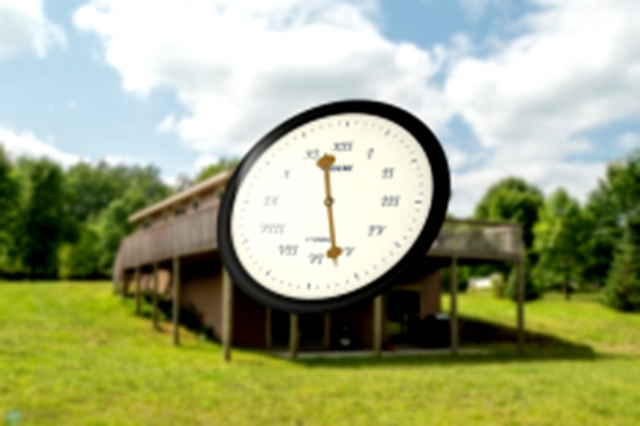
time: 11:27
